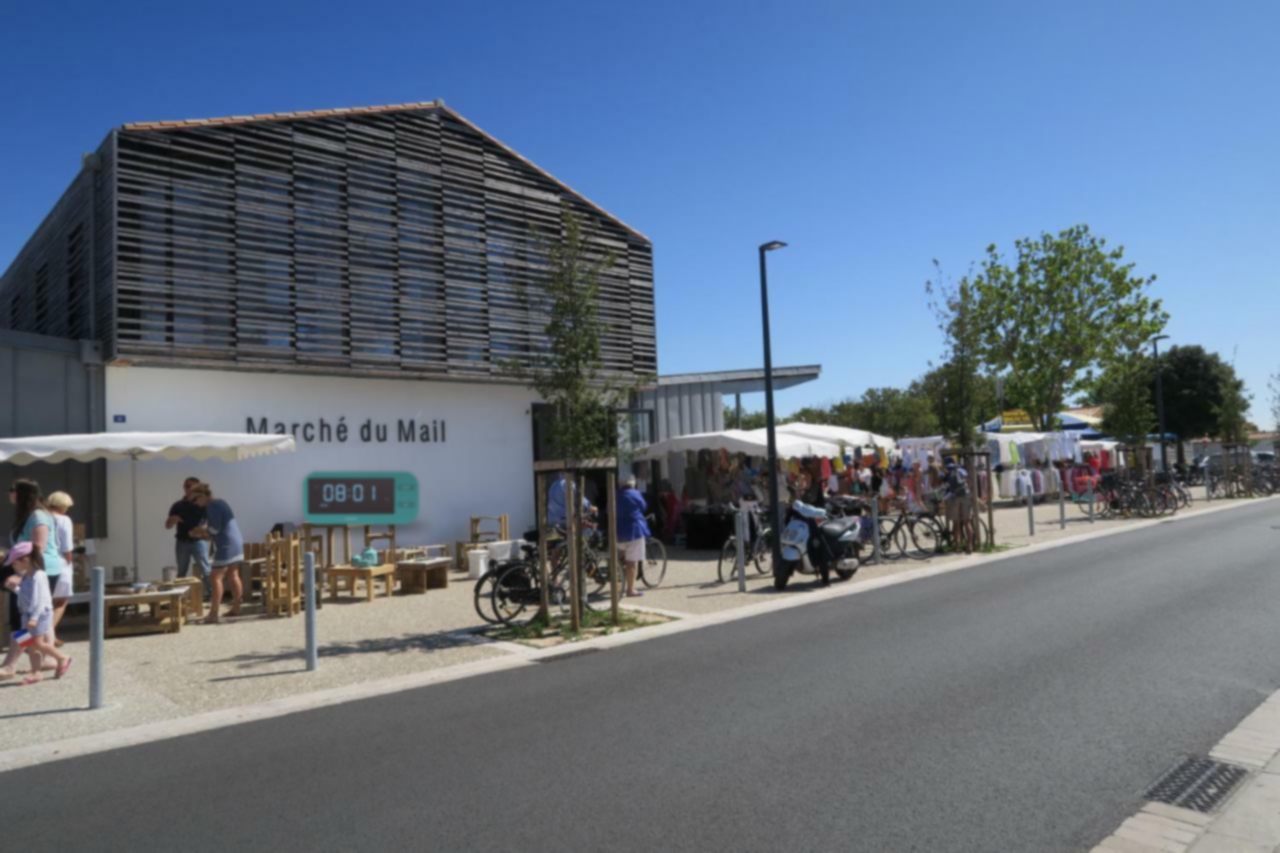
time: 8:01
